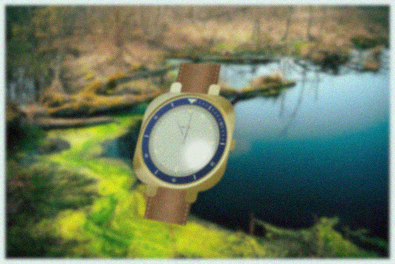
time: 11:01
